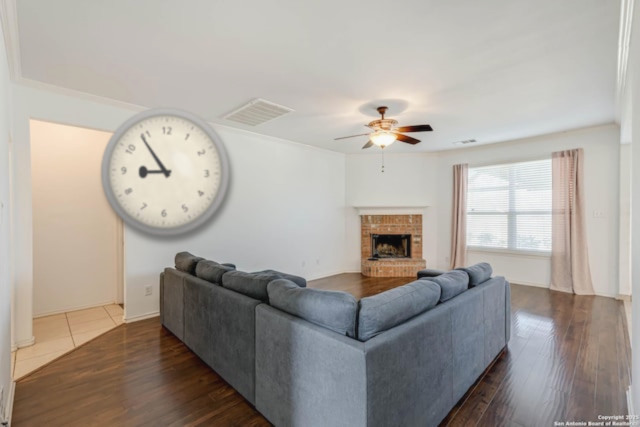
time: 8:54
